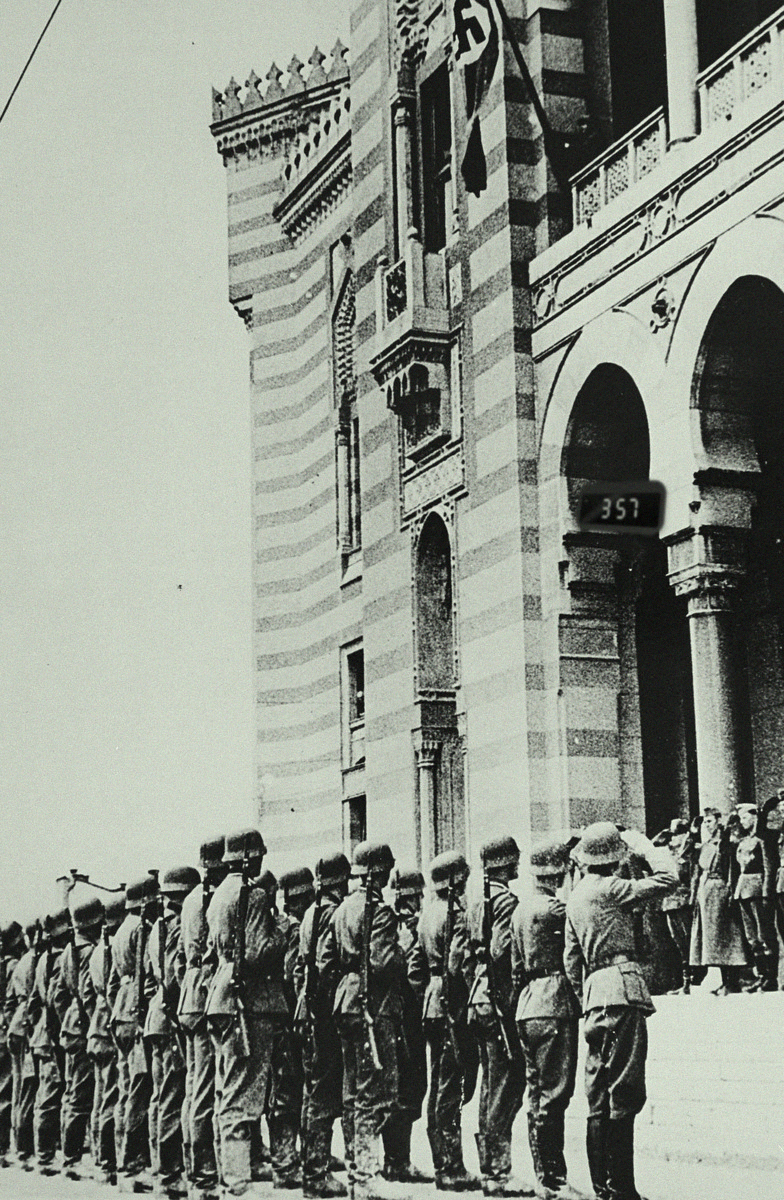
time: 3:57
